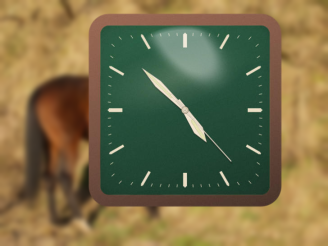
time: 4:52:23
